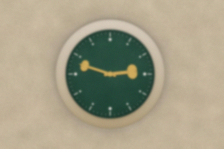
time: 2:48
